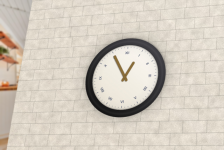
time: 12:55
